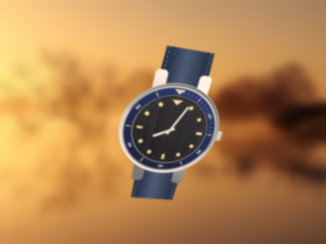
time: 8:04
